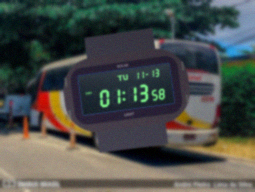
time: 1:13:58
